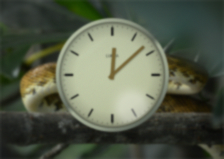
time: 12:08
